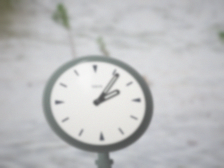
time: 2:06
